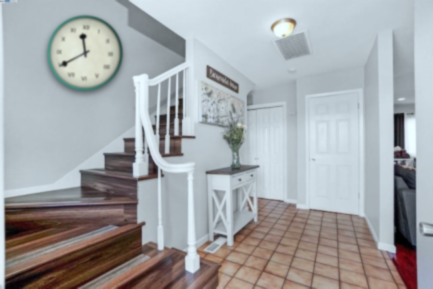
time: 11:40
